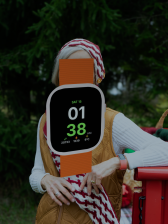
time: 1:38
